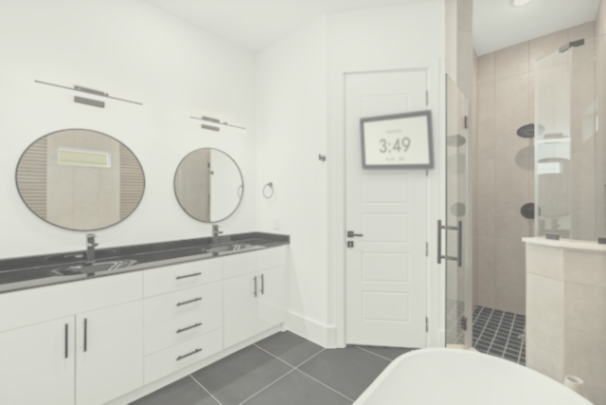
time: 3:49
